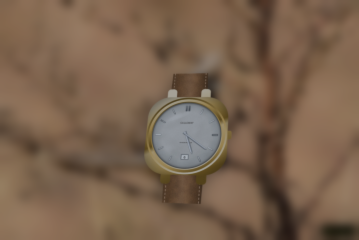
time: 5:21
